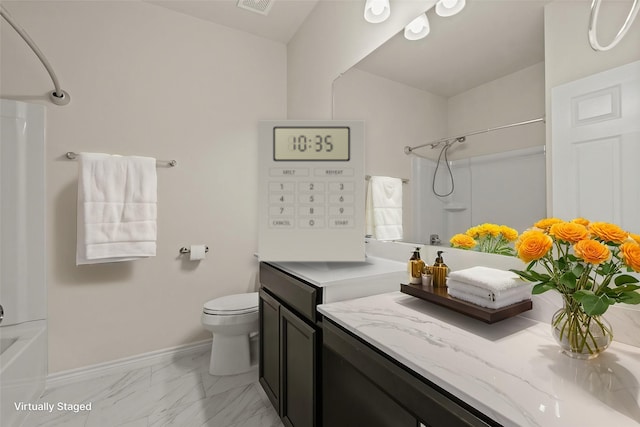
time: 10:35
